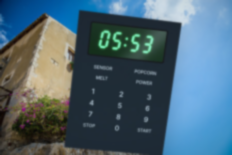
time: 5:53
